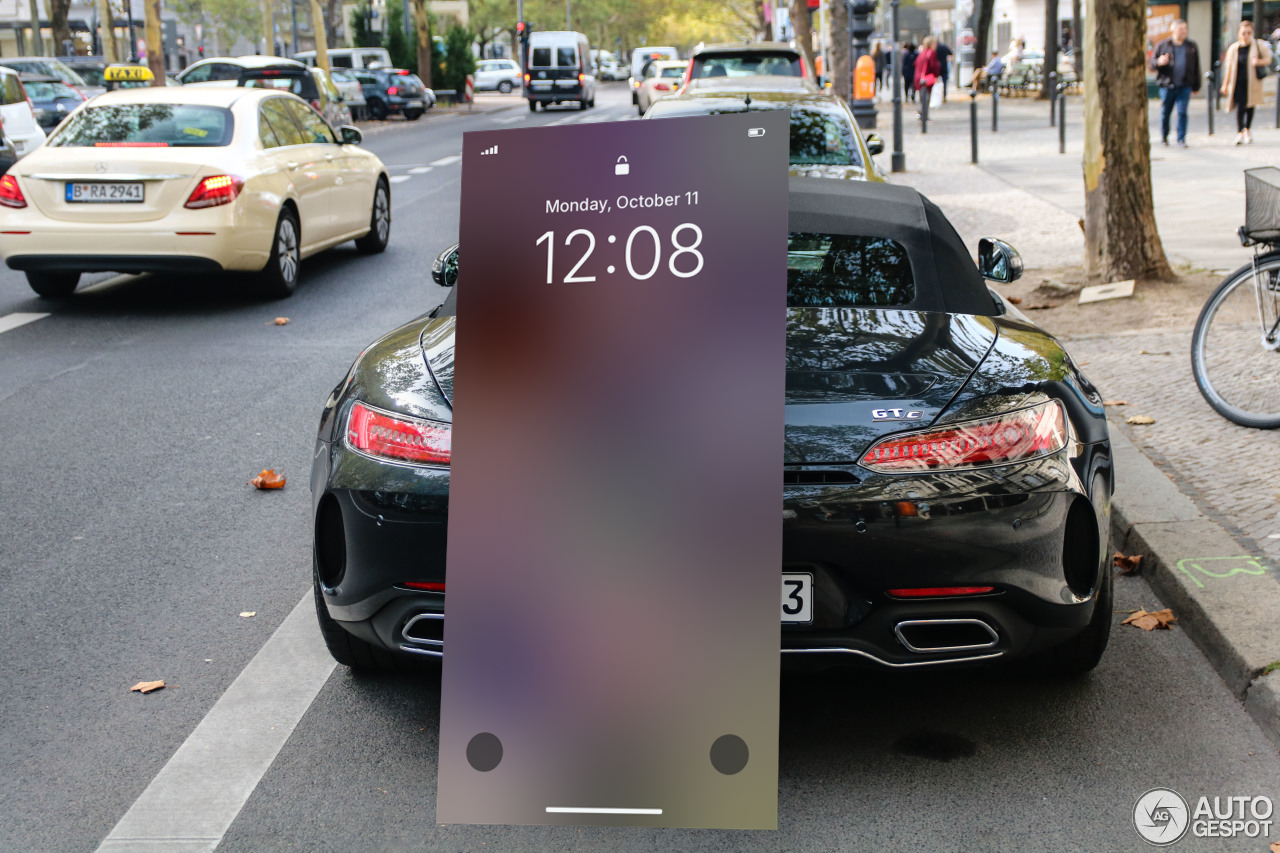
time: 12:08
